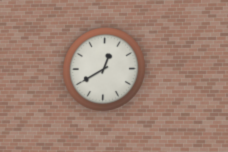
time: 12:40
